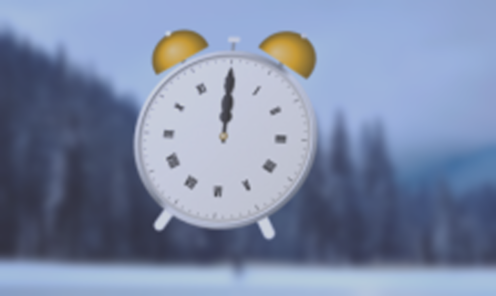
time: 12:00
